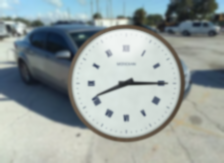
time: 8:15
